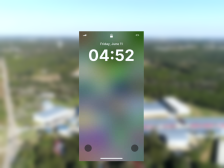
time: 4:52
